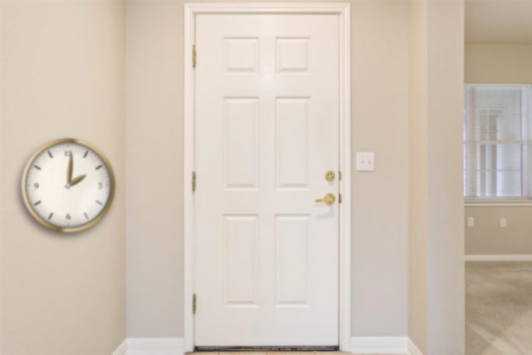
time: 2:01
